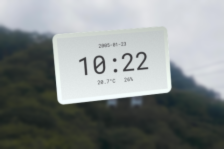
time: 10:22
